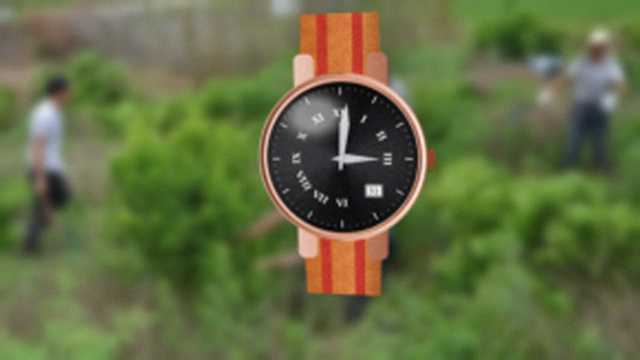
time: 3:01
